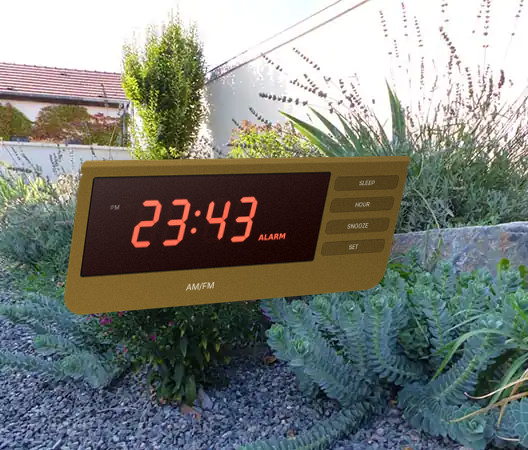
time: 23:43
